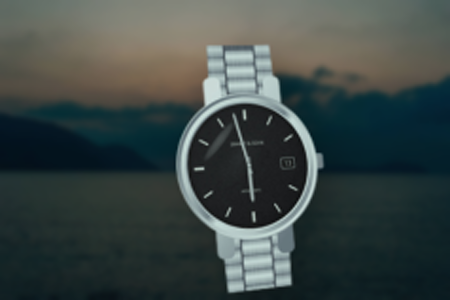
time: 5:58
